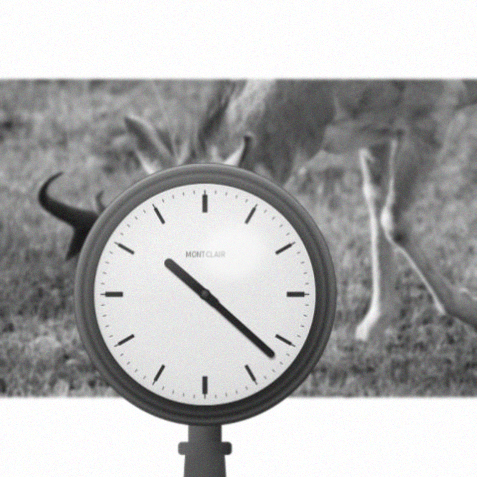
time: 10:22
